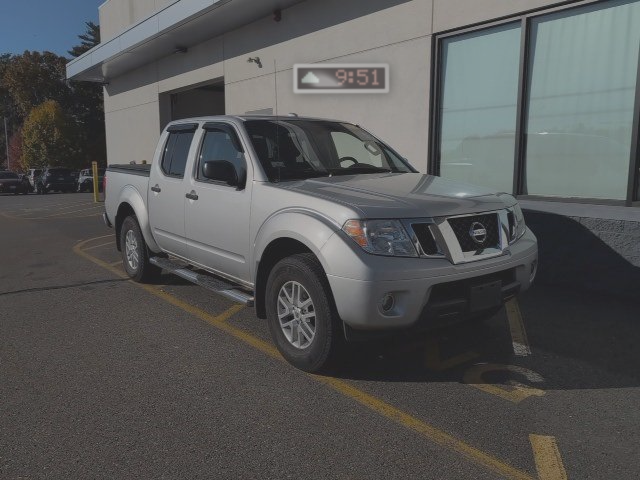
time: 9:51
